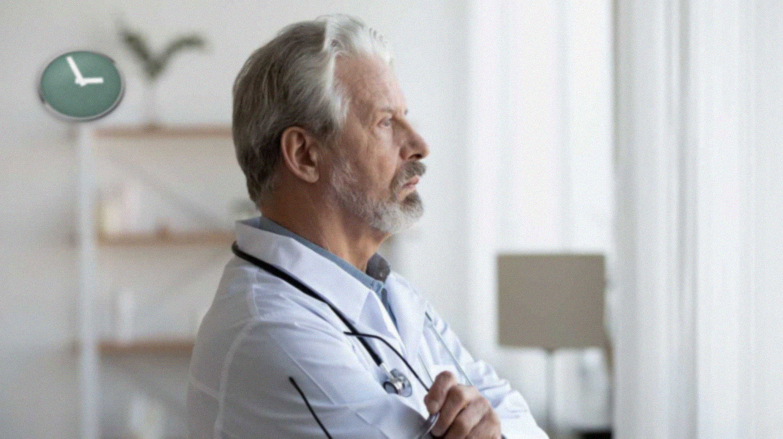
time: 2:56
